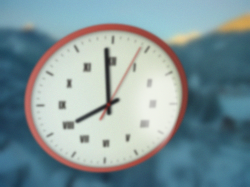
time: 7:59:04
